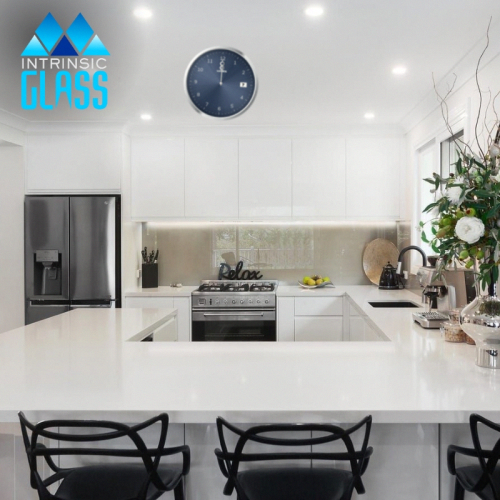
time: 12:00
